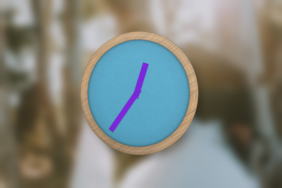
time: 12:36
